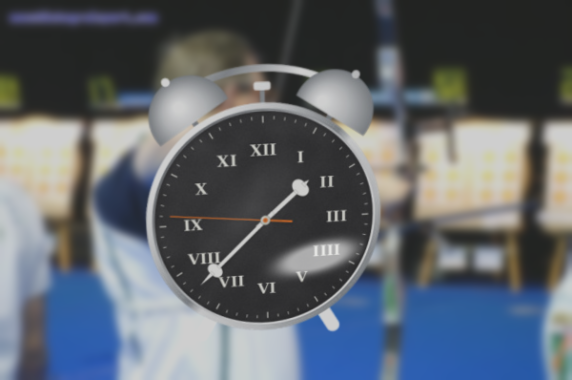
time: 1:37:46
